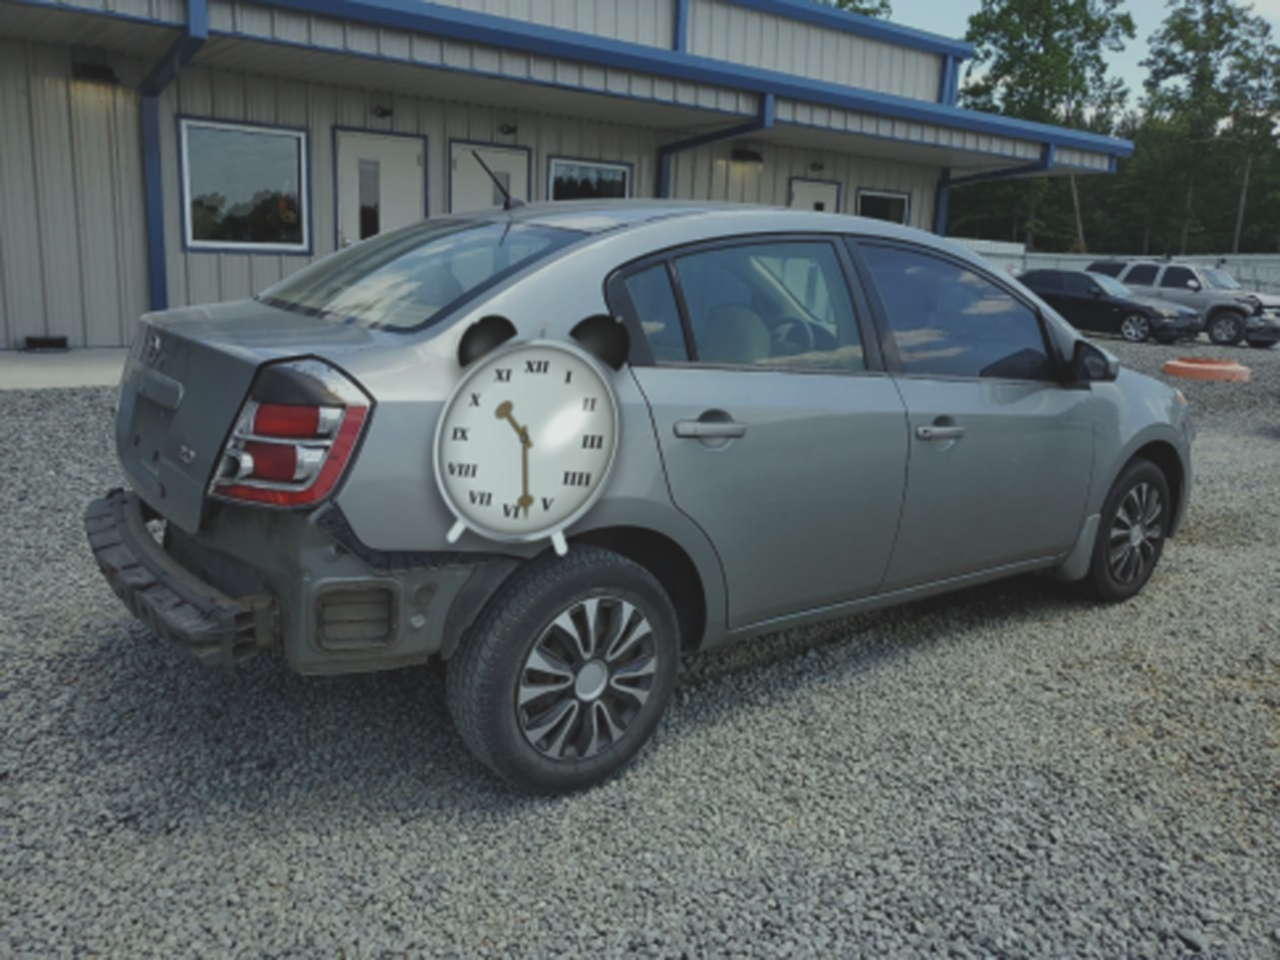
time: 10:28
